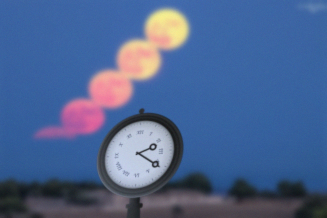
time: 2:21
